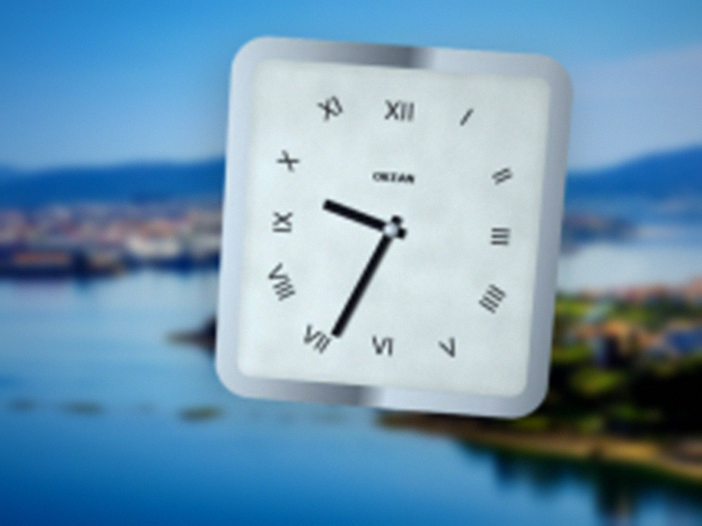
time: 9:34
